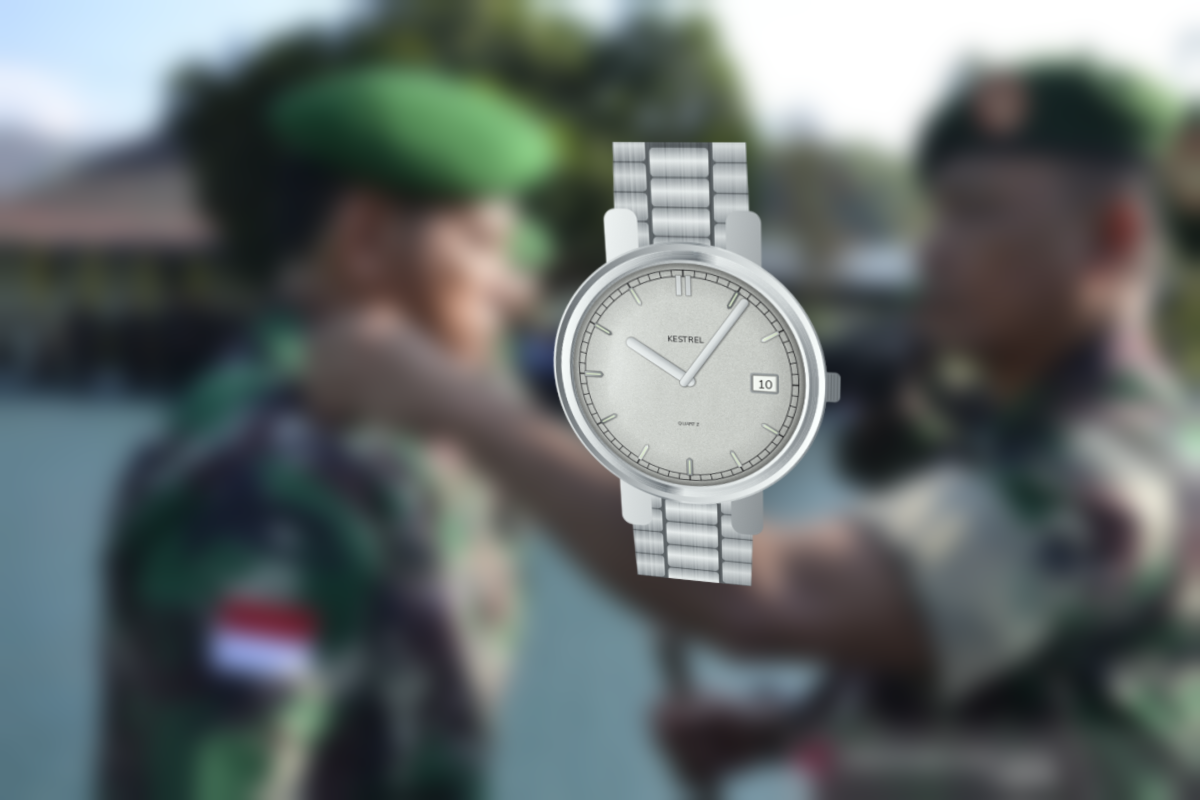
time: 10:06
